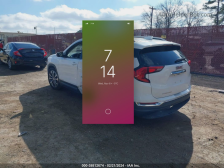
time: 7:14
